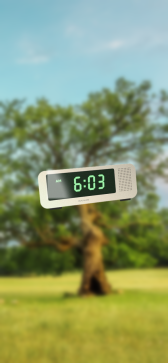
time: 6:03
